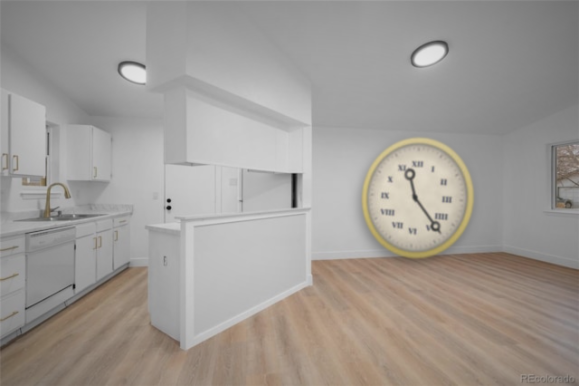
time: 11:23
